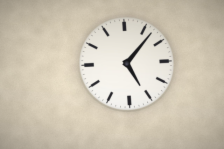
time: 5:07
